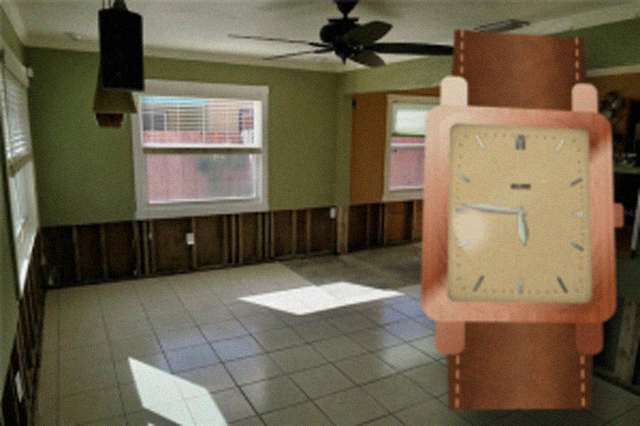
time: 5:46
